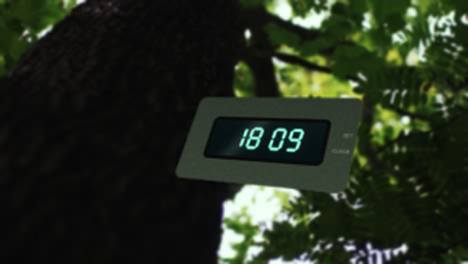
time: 18:09
